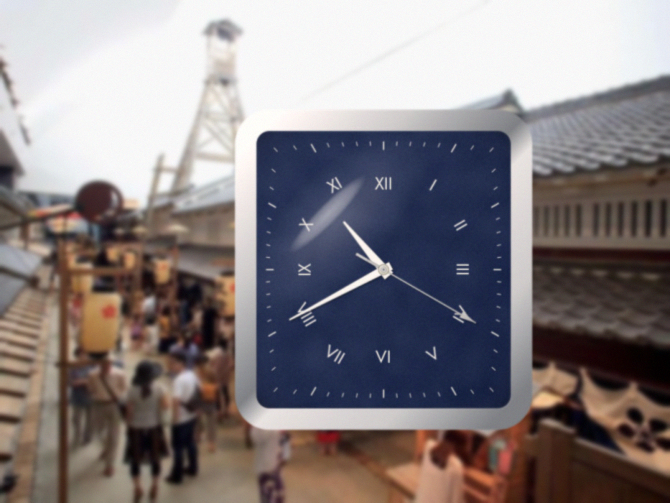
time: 10:40:20
